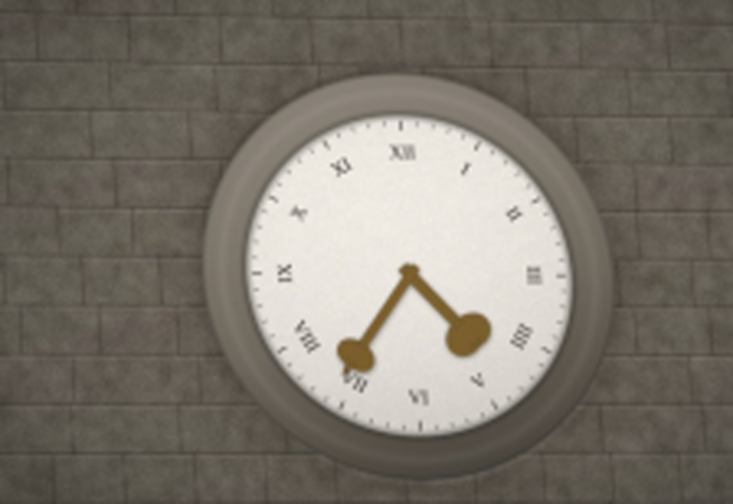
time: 4:36
